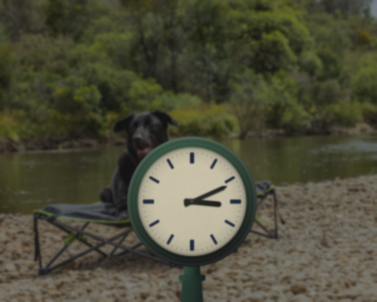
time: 3:11
